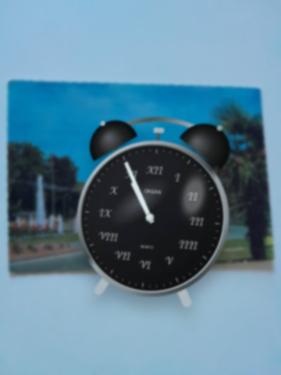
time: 10:55
